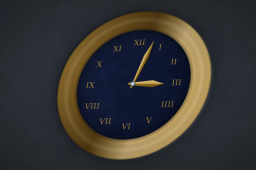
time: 3:03
